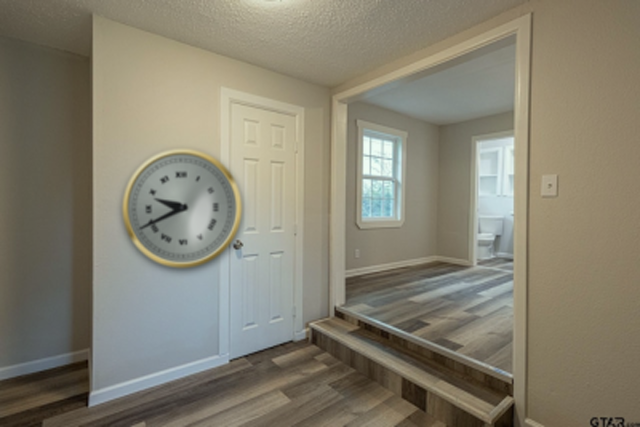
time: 9:41
